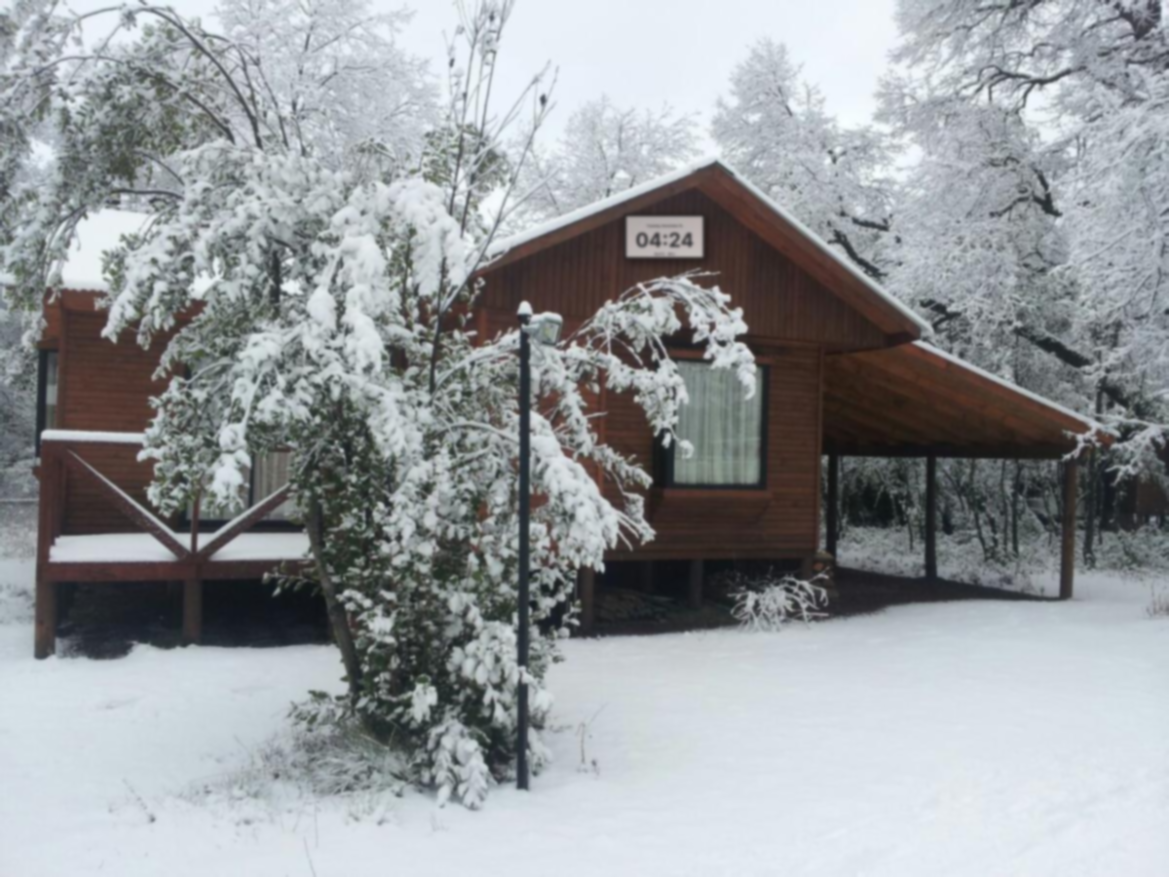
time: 4:24
